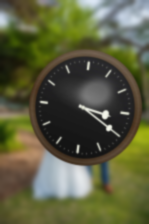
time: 3:20
